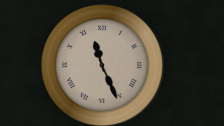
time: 11:26
